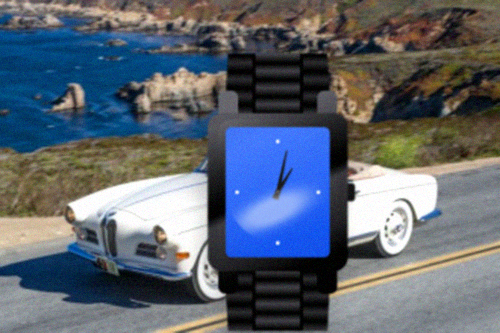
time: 1:02
